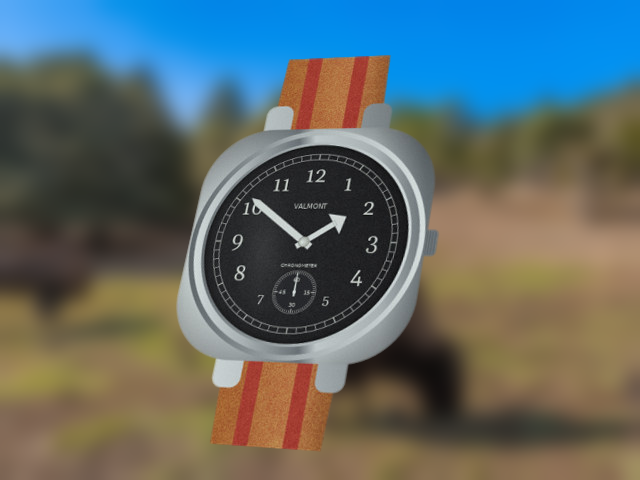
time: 1:51
